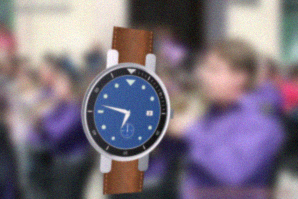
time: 6:47
